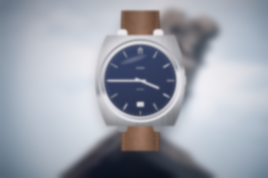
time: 3:45
